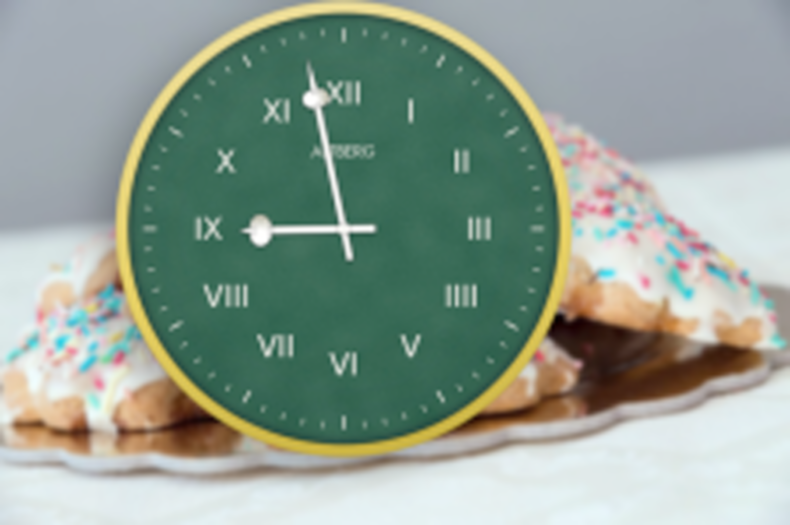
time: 8:58
